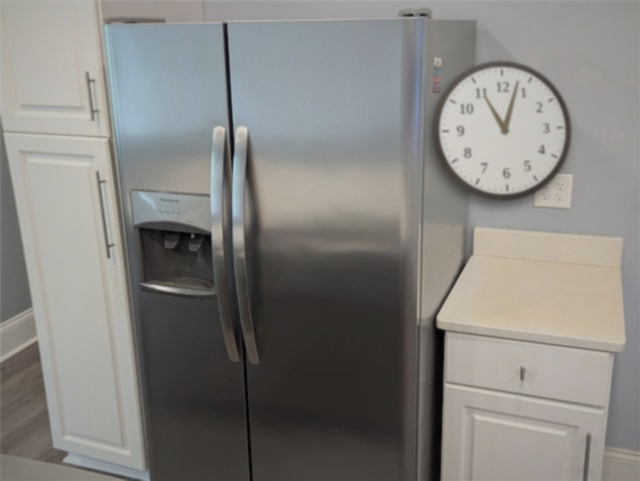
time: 11:03
